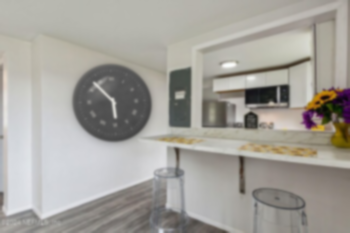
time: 5:53
